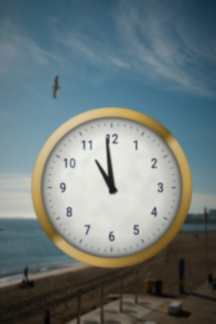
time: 10:59
